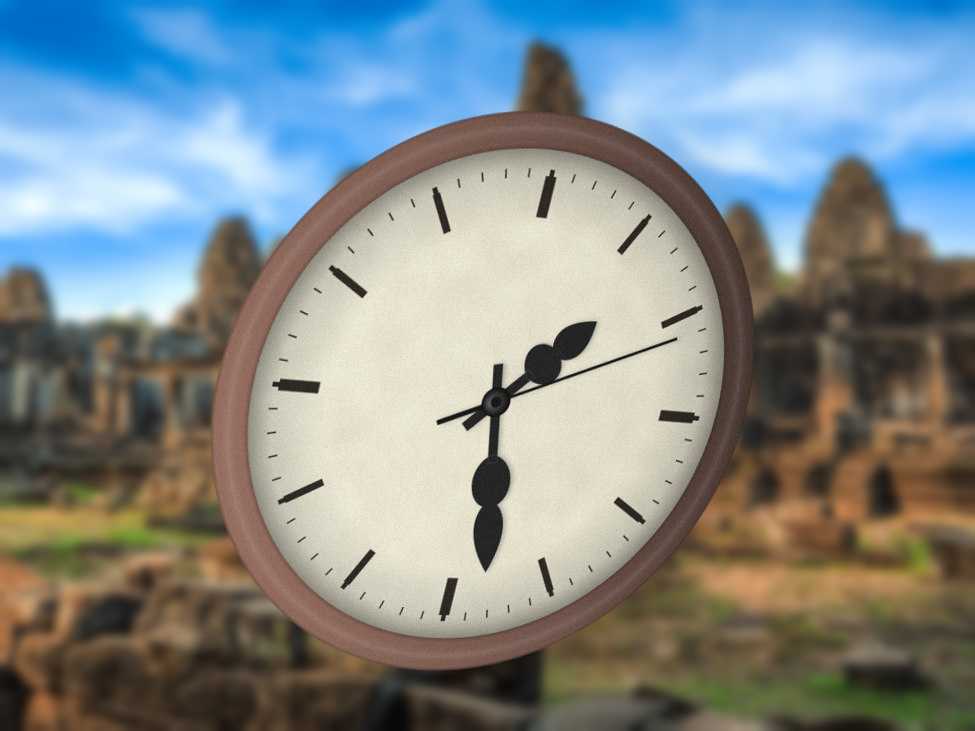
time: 1:28:11
